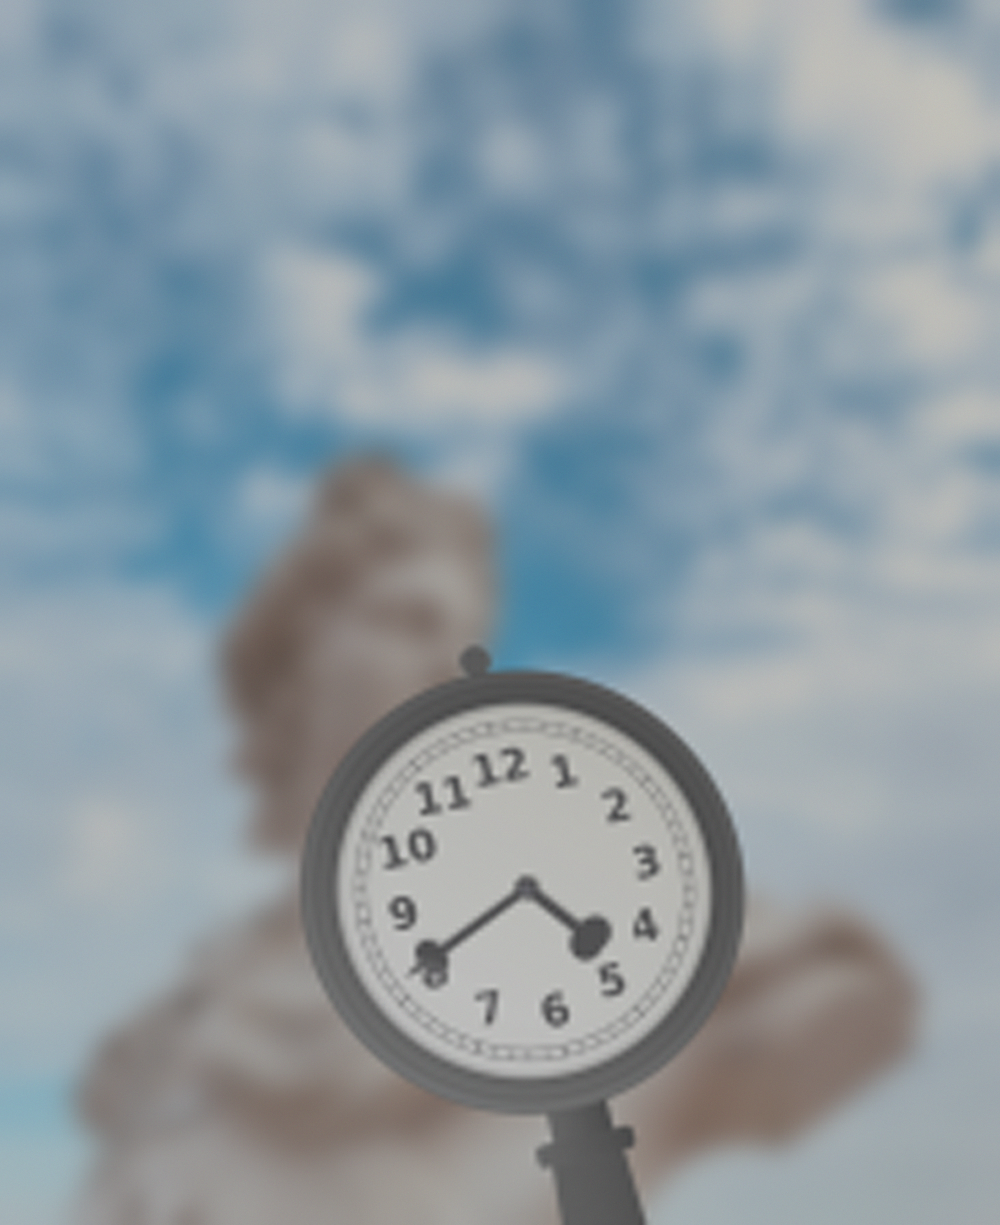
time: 4:41
